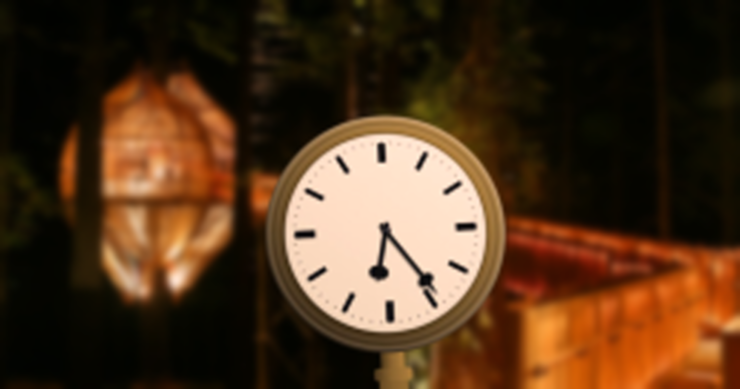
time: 6:24
